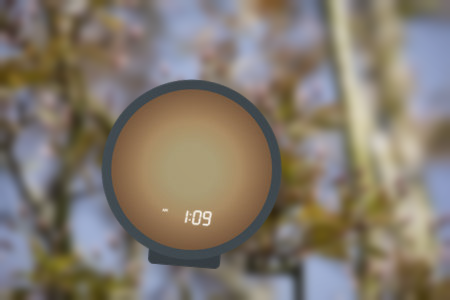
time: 1:09
